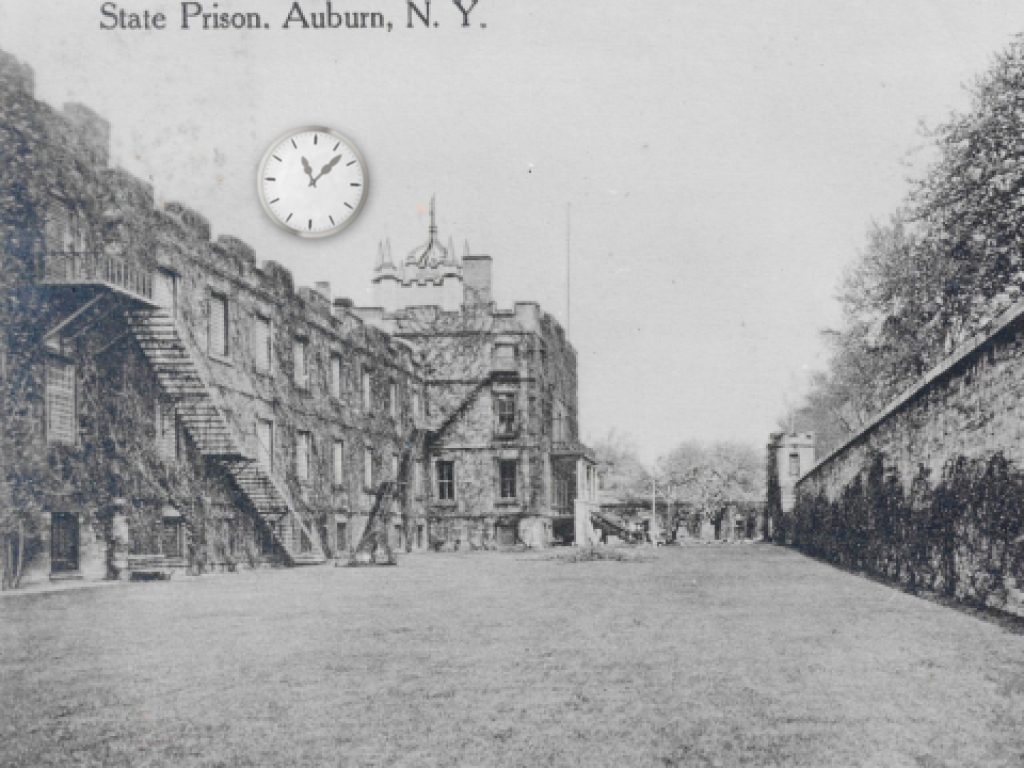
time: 11:07
